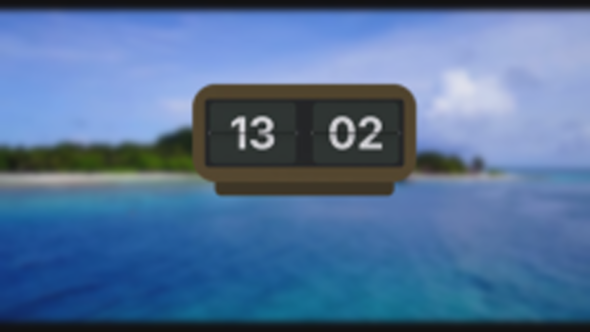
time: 13:02
